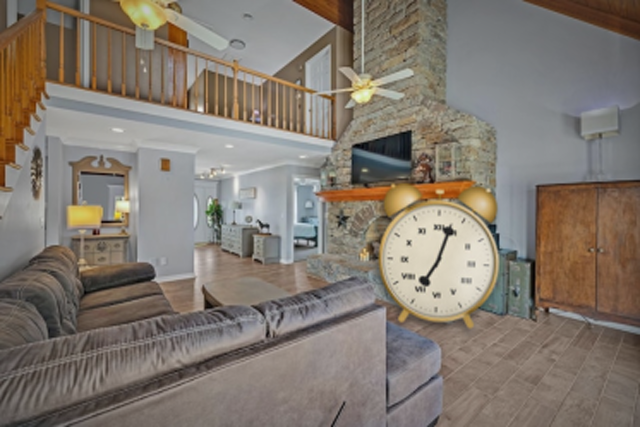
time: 7:03
